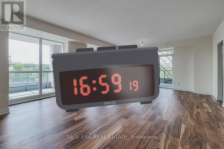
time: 16:59:19
